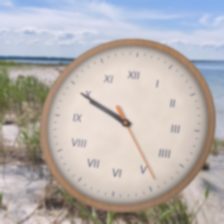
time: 9:49:24
